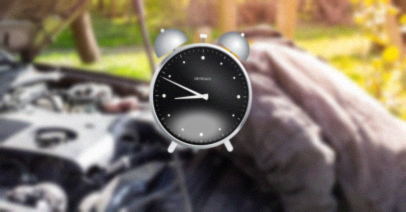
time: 8:49
